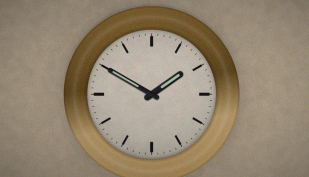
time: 1:50
